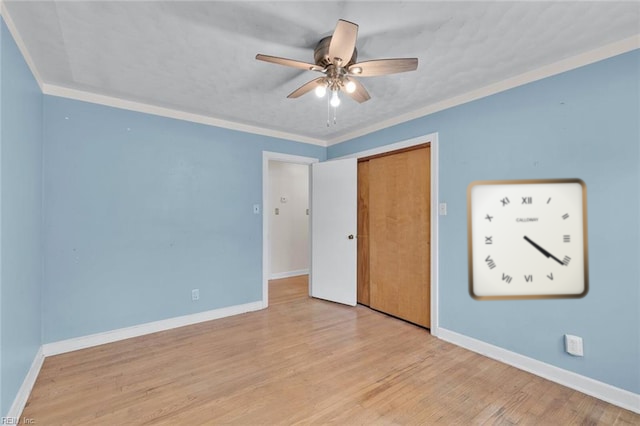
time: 4:21
